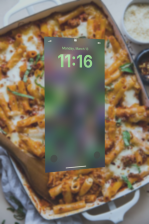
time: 11:16
